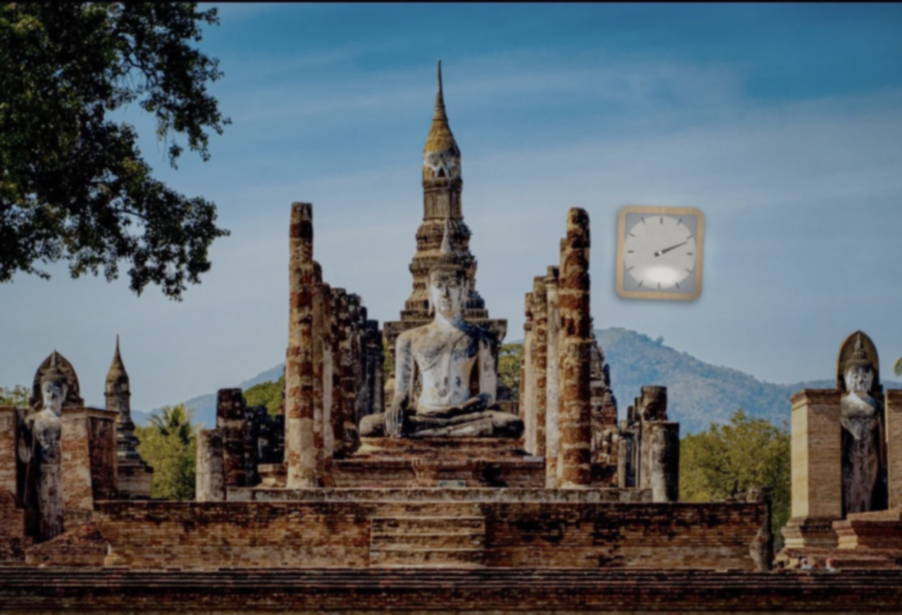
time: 2:11
